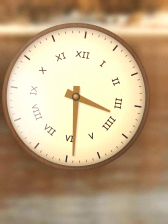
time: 3:29
